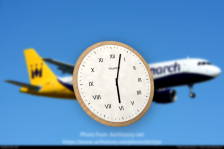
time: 6:03
